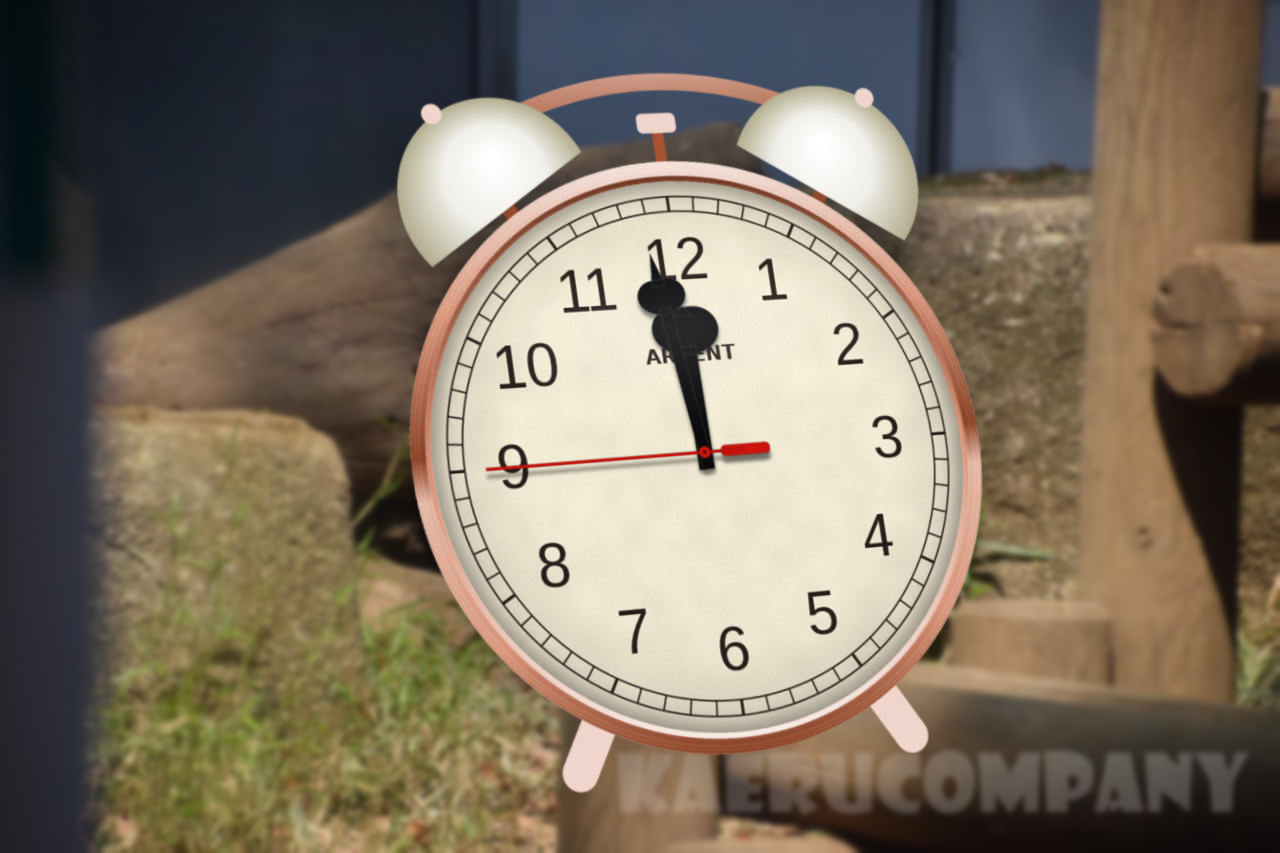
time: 11:58:45
